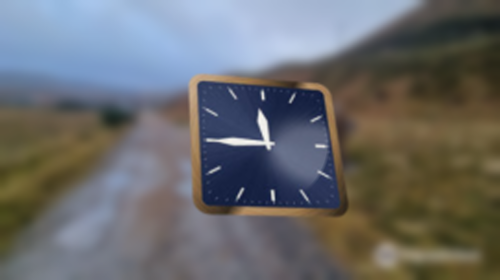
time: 11:45
